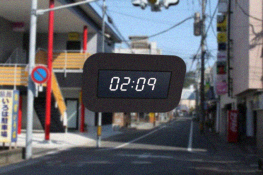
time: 2:09
